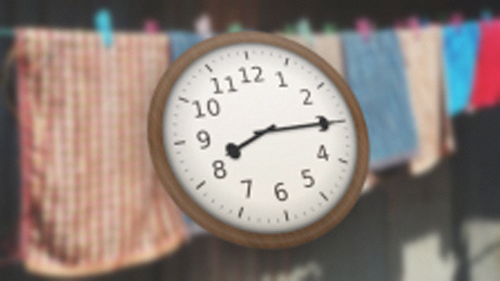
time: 8:15
